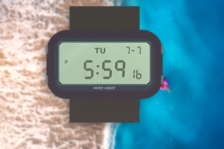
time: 5:59:16
